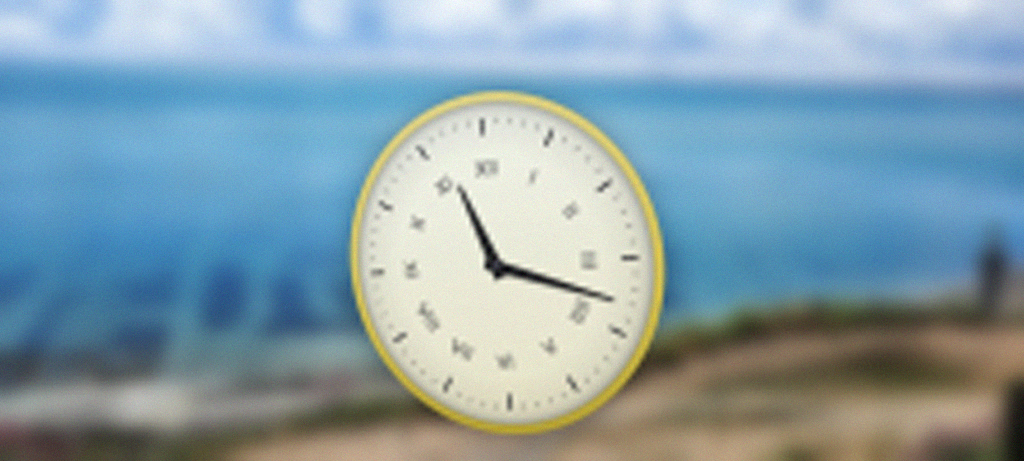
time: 11:18
